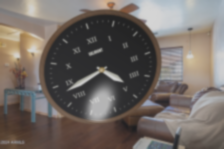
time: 4:43
